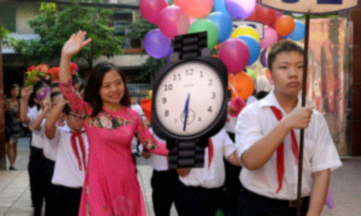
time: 6:31
